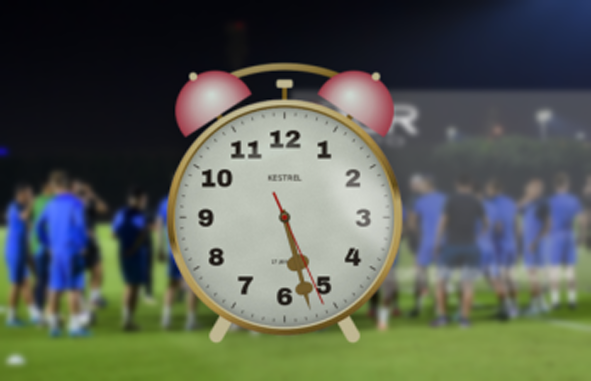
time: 5:27:26
